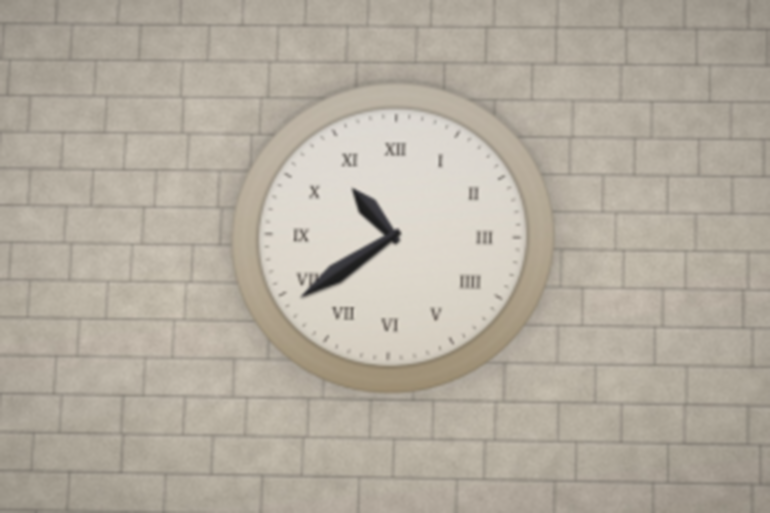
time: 10:39
